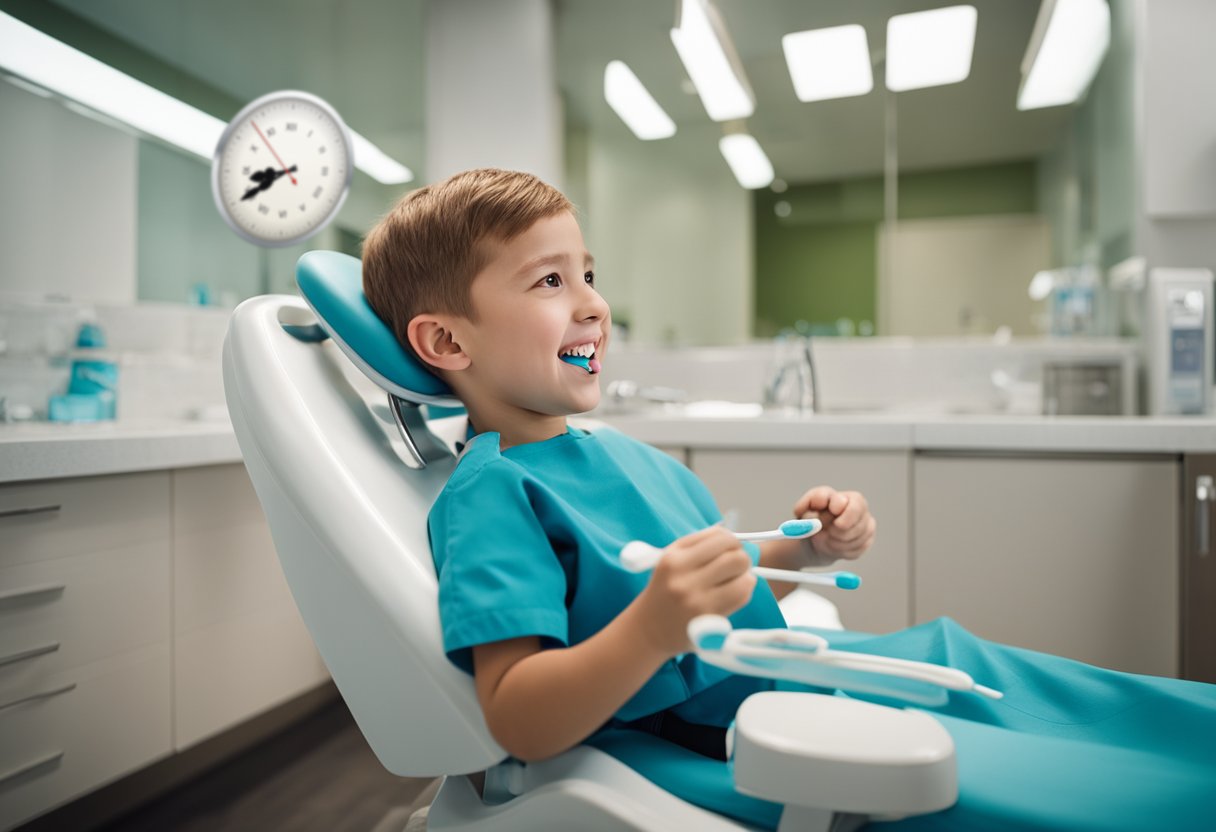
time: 8:39:53
